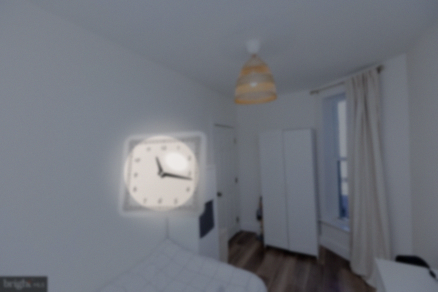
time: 11:17
